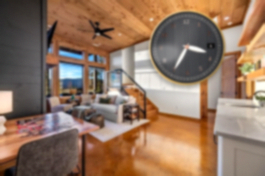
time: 3:35
